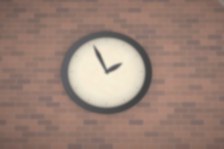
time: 1:56
